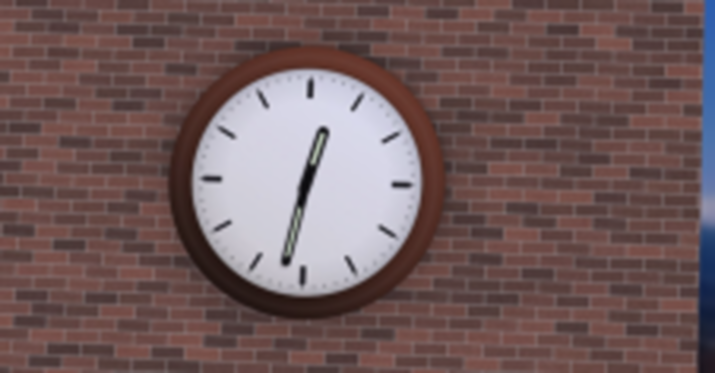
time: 12:32
